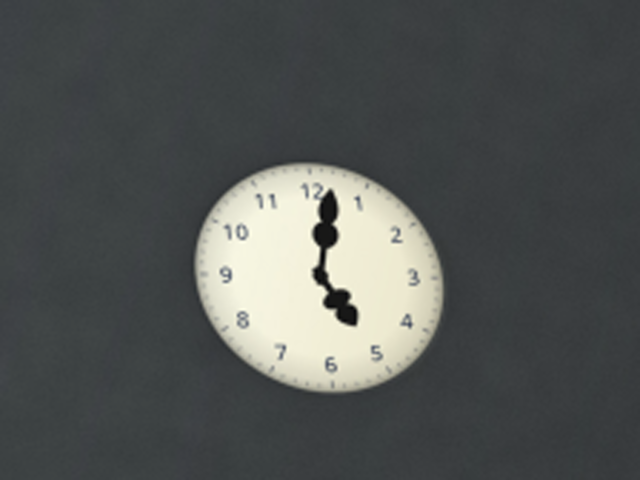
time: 5:02
